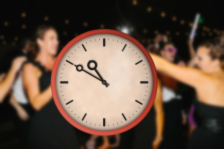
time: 10:50
